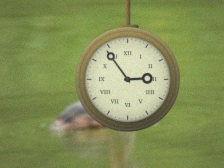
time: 2:54
